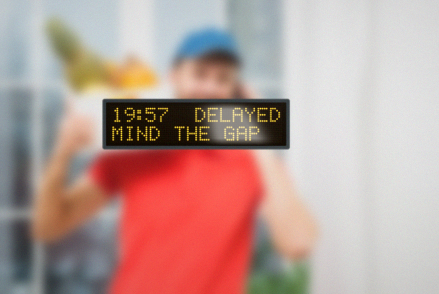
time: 19:57
